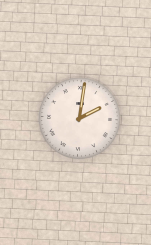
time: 2:01
